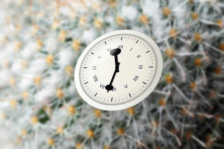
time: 11:32
